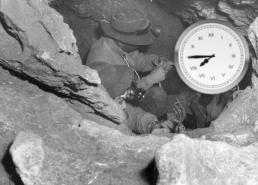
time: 7:45
